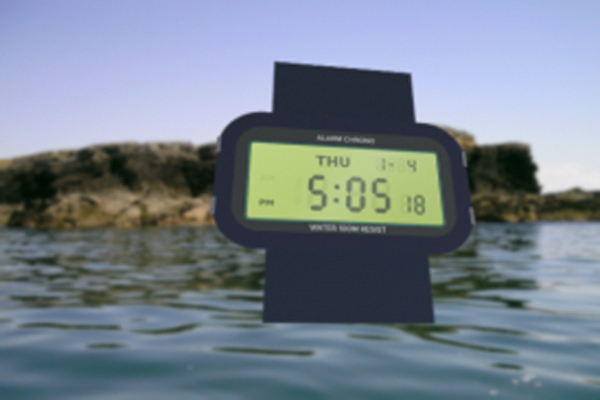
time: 5:05:18
